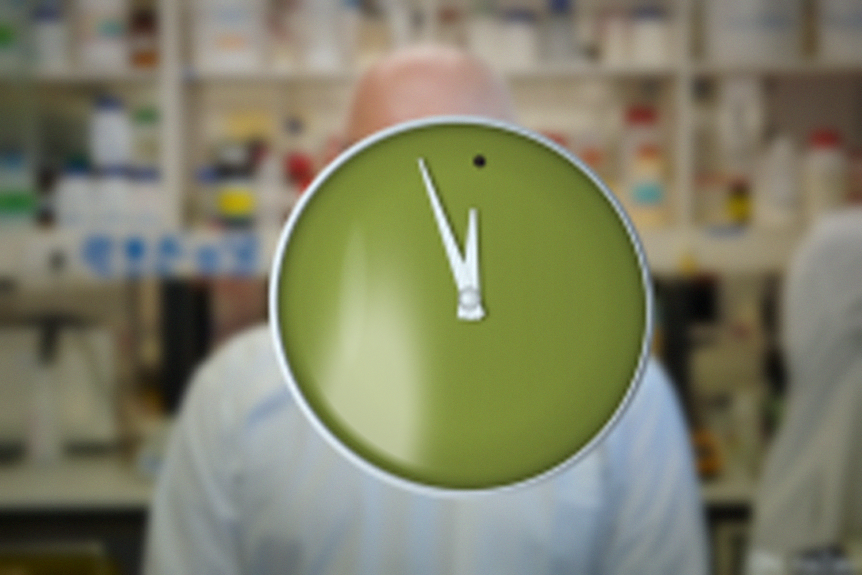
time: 11:56
